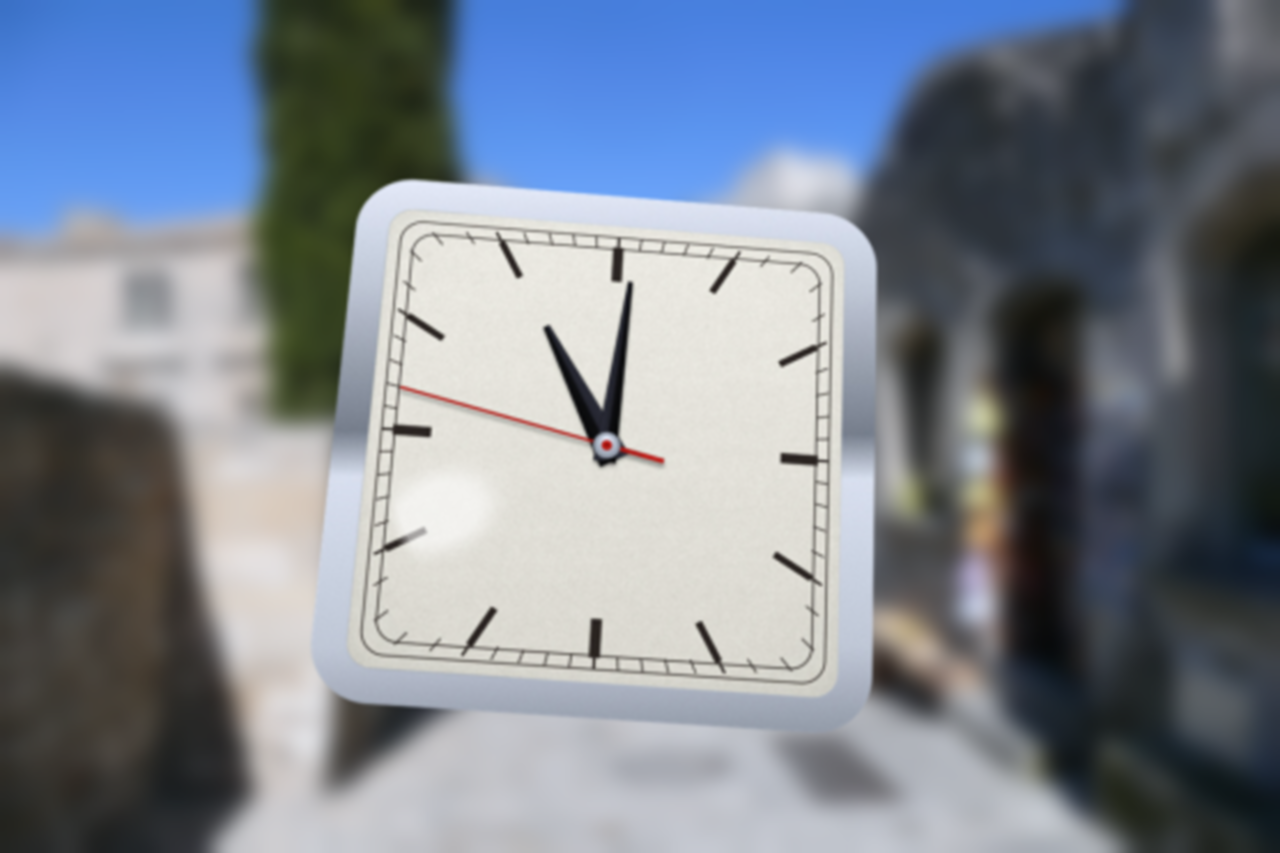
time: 11:00:47
